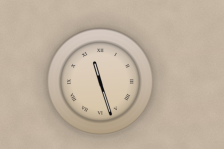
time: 11:27
